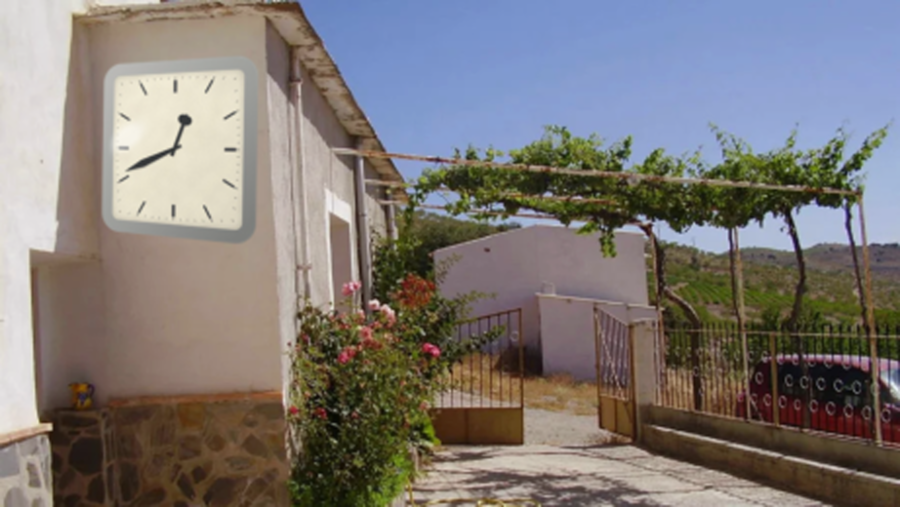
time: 12:41
